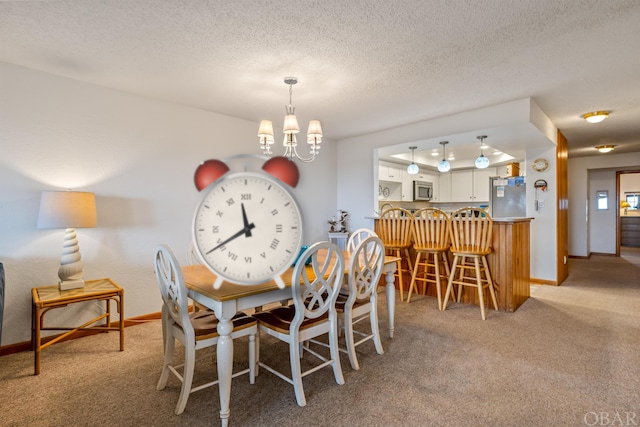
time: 11:40
